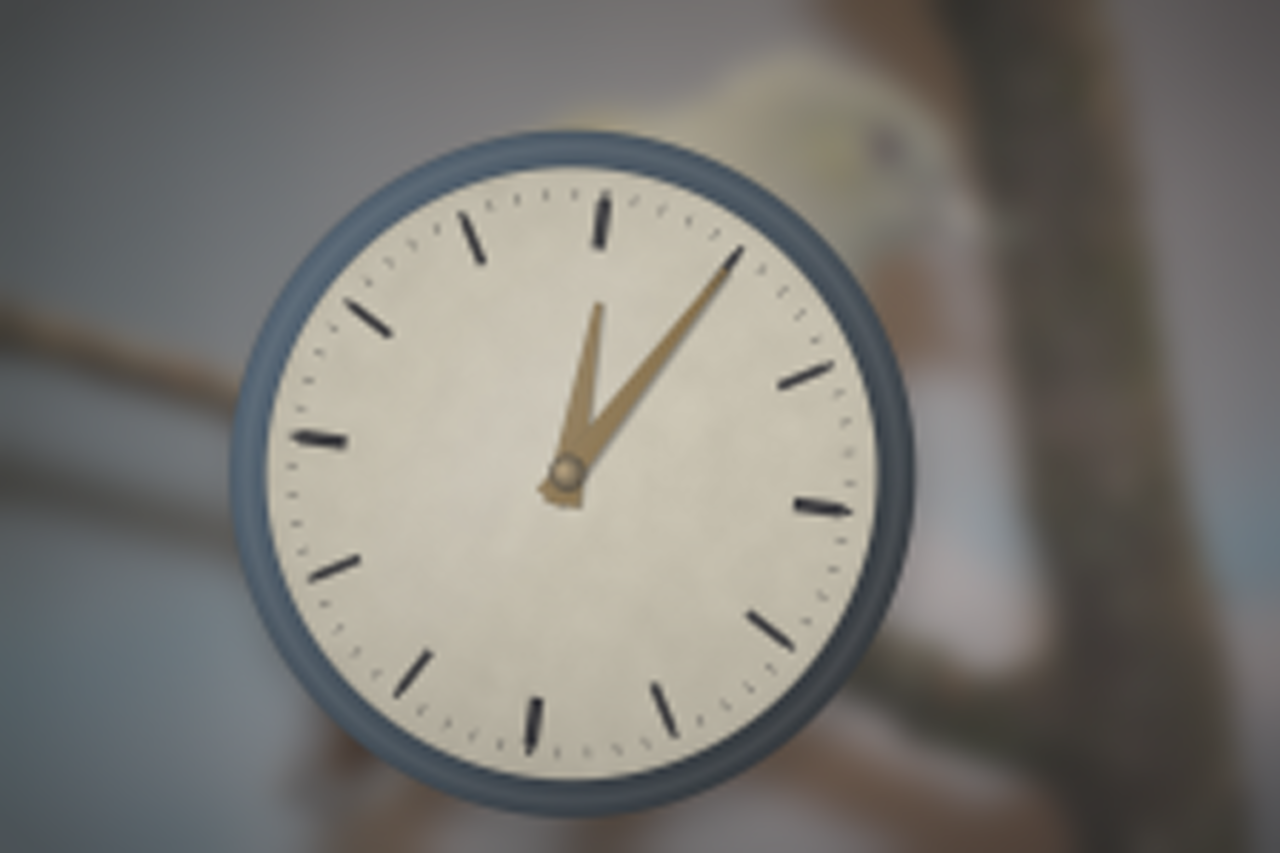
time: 12:05
